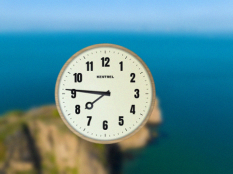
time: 7:46
